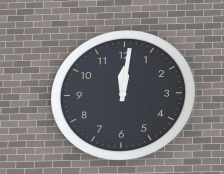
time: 12:01
